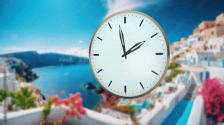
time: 1:58
